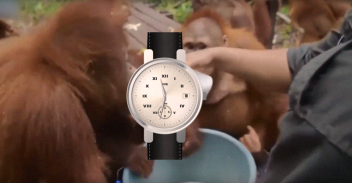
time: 11:32
